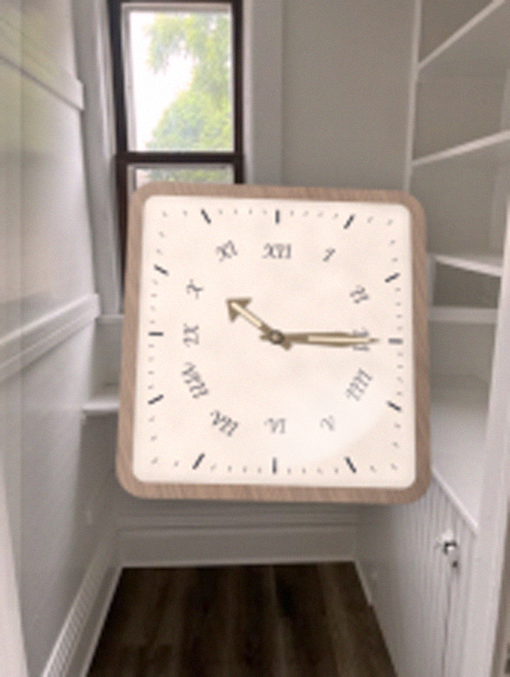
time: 10:15
